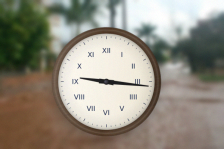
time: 9:16
